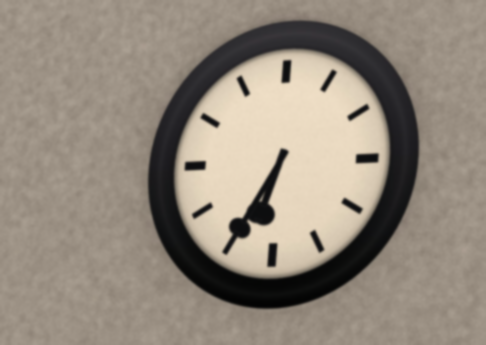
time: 6:35
